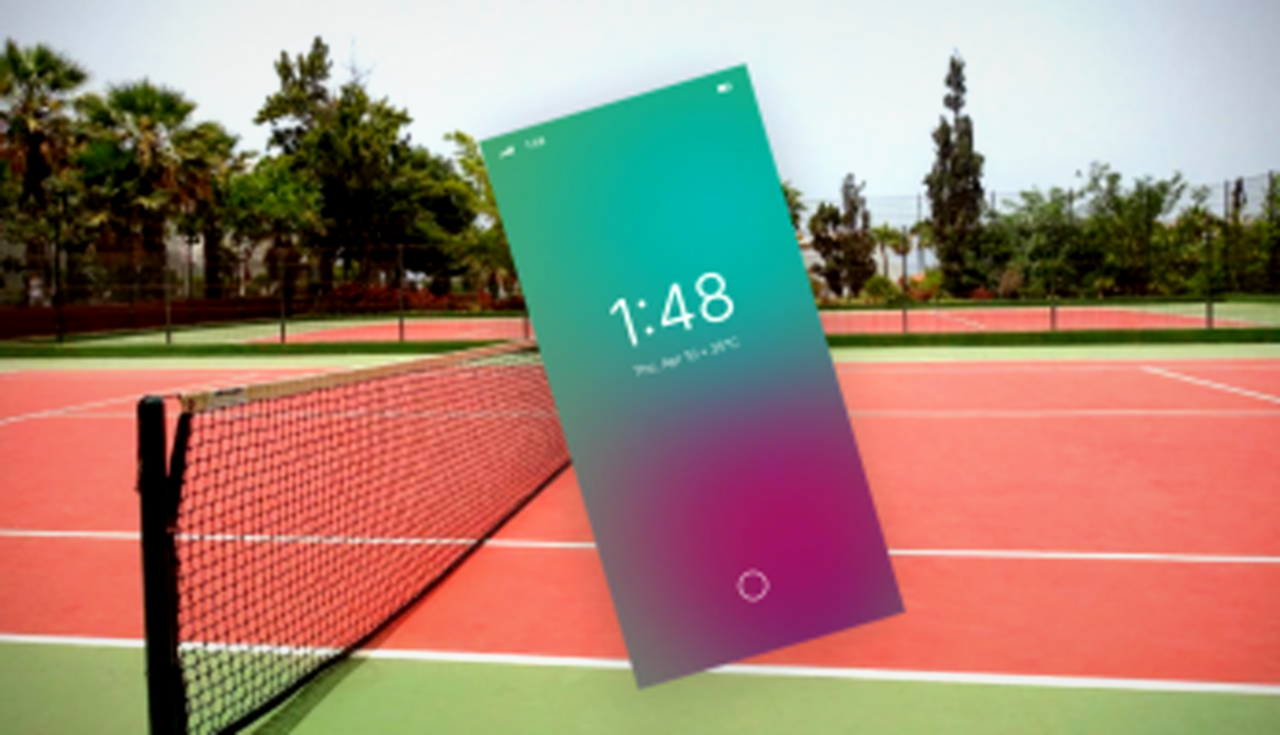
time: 1:48
